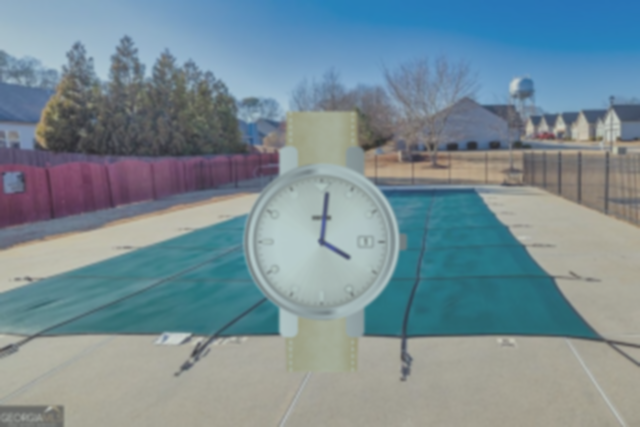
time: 4:01
